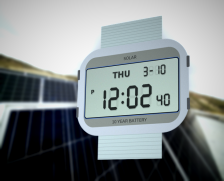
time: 12:02:40
